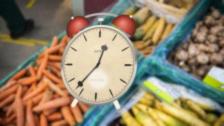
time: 12:37
